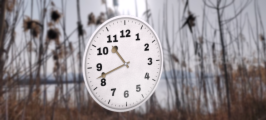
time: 10:42
